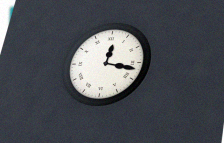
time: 12:17
